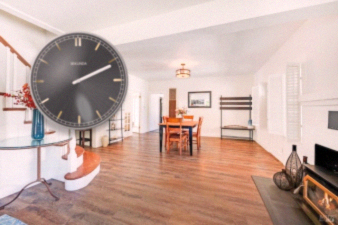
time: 2:11
